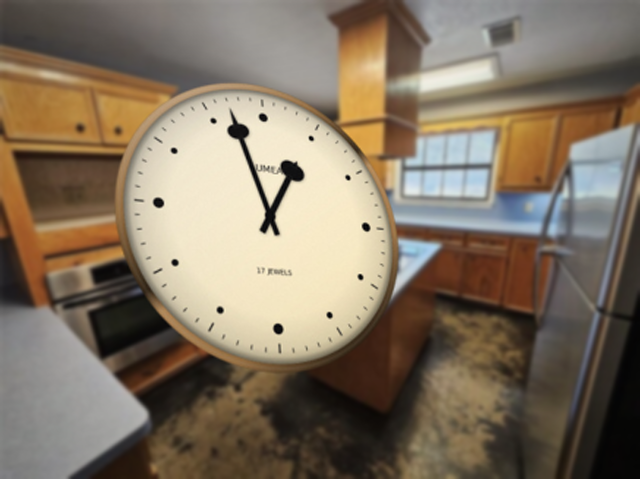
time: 12:57
